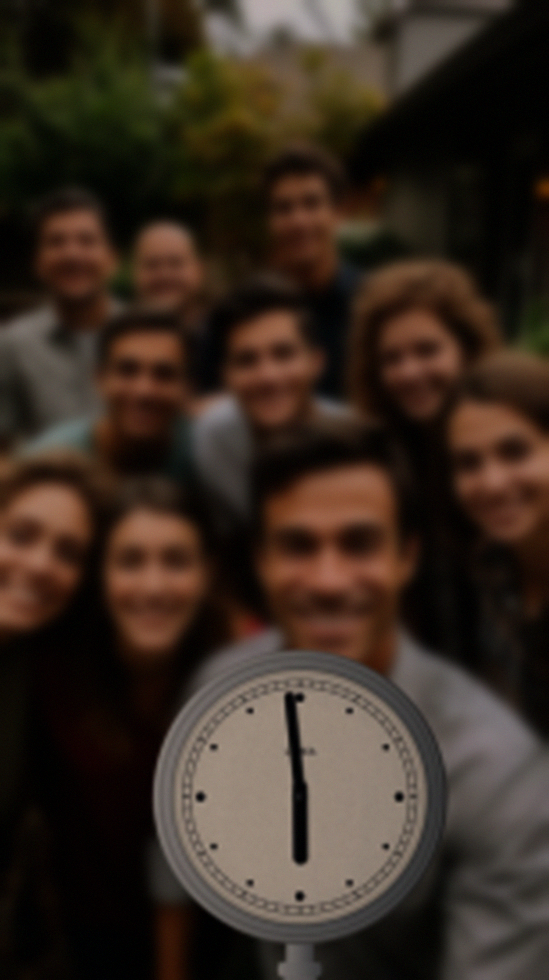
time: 5:59
